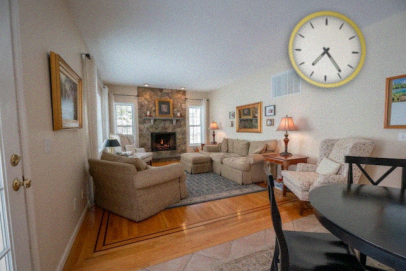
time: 7:24
